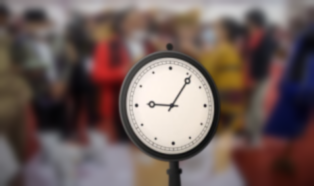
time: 9:06
